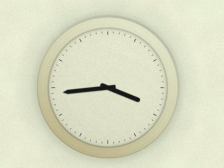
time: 3:44
